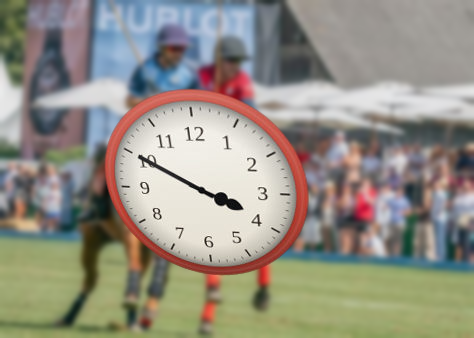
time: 3:50
